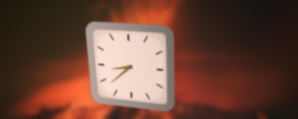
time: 8:38
